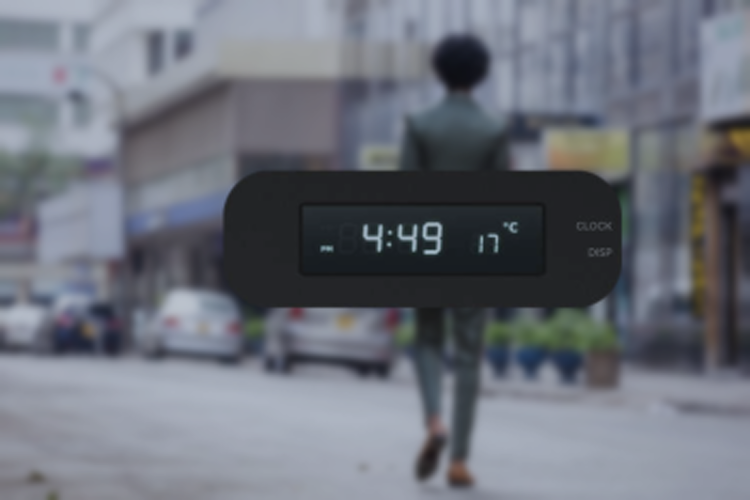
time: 4:49
